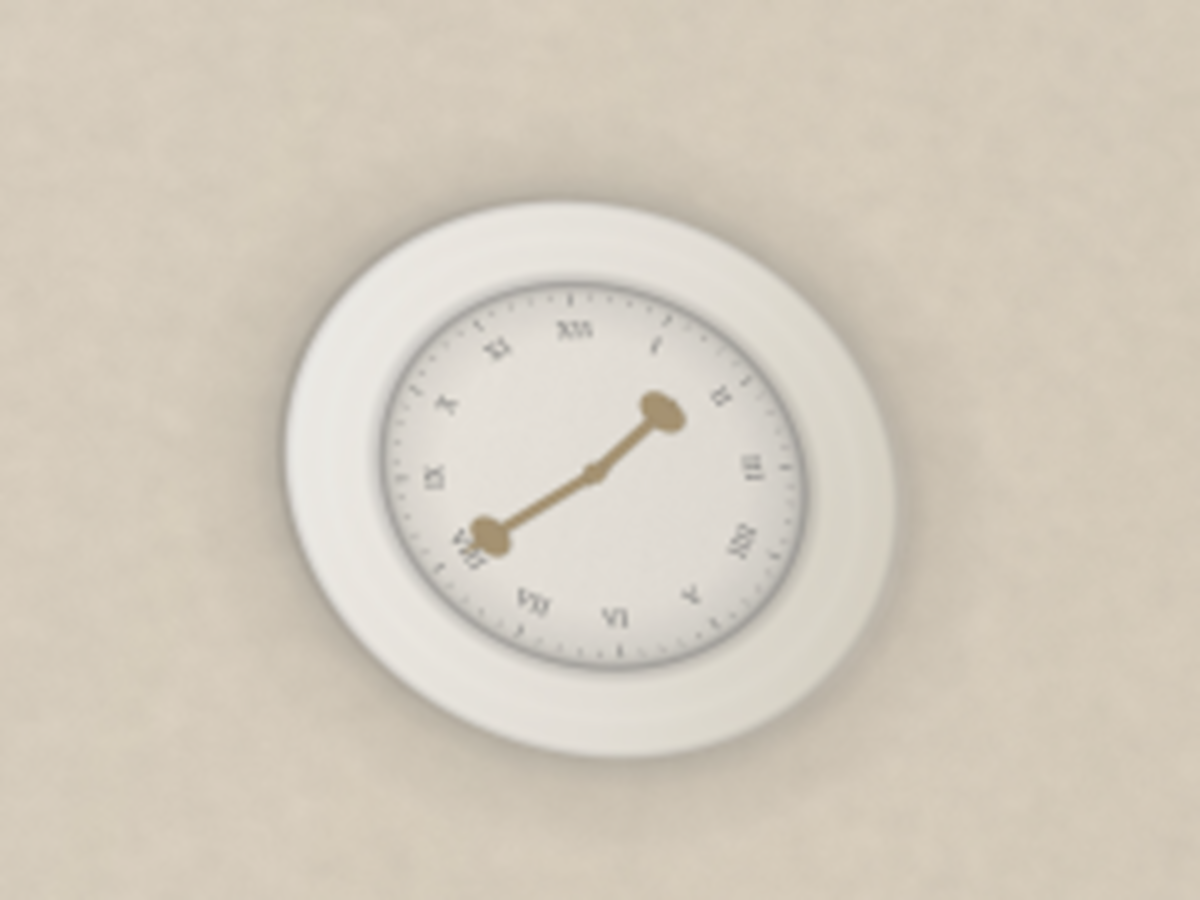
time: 1:40
